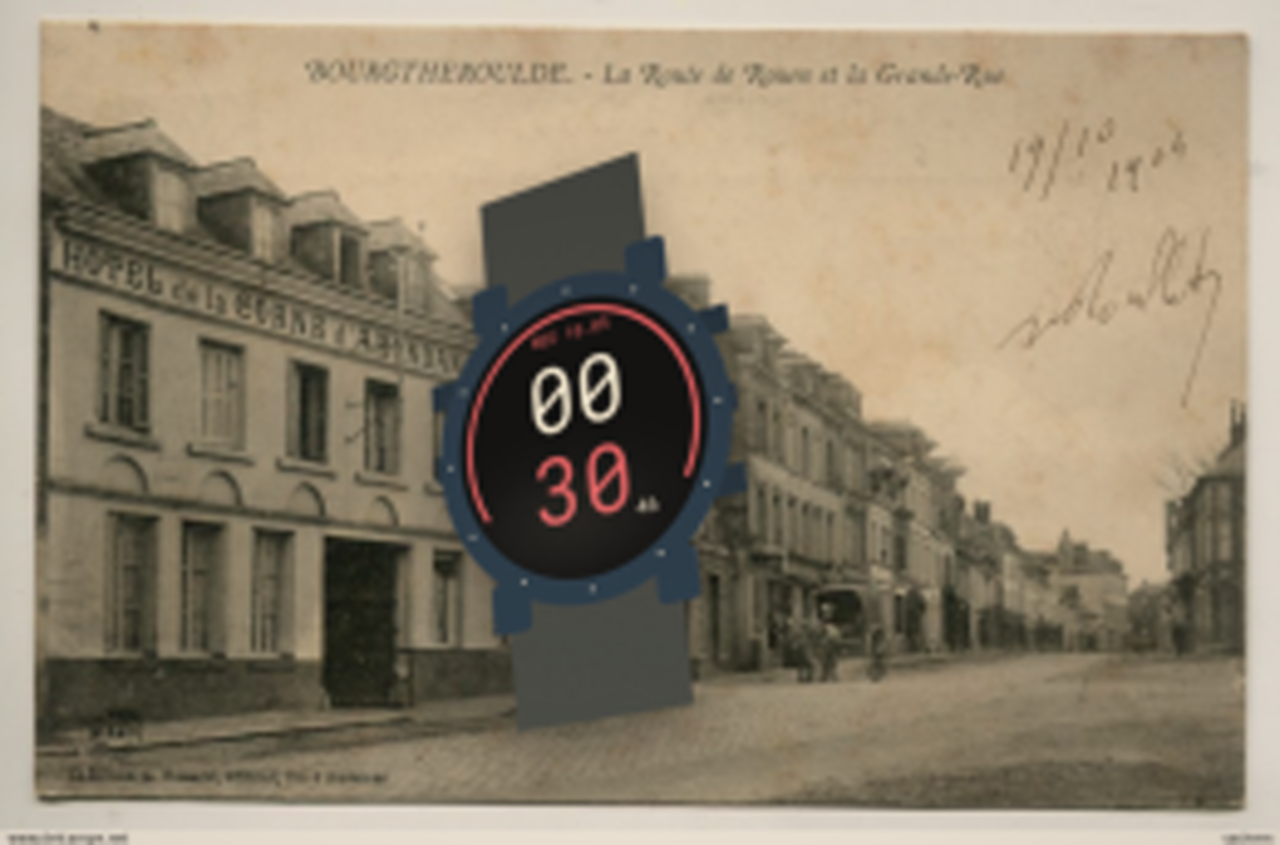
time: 0:30
